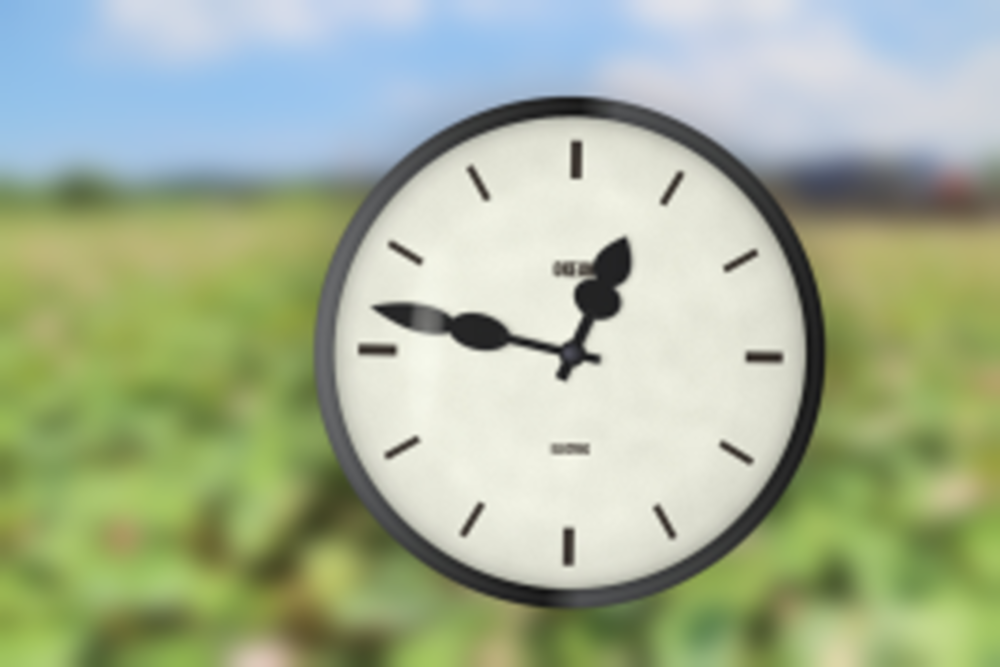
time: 12:47
